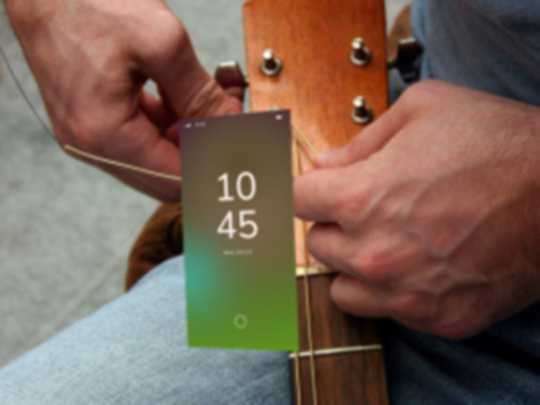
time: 10:45
